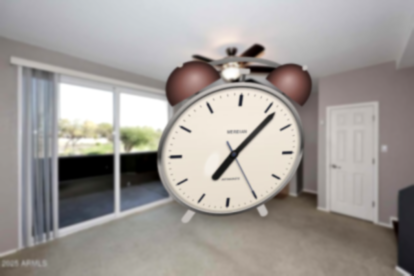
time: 7:06:25
